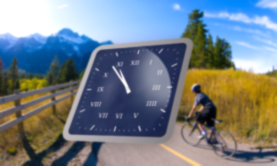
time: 10:53
